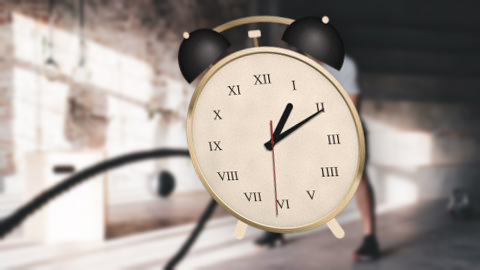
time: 1:10:31
